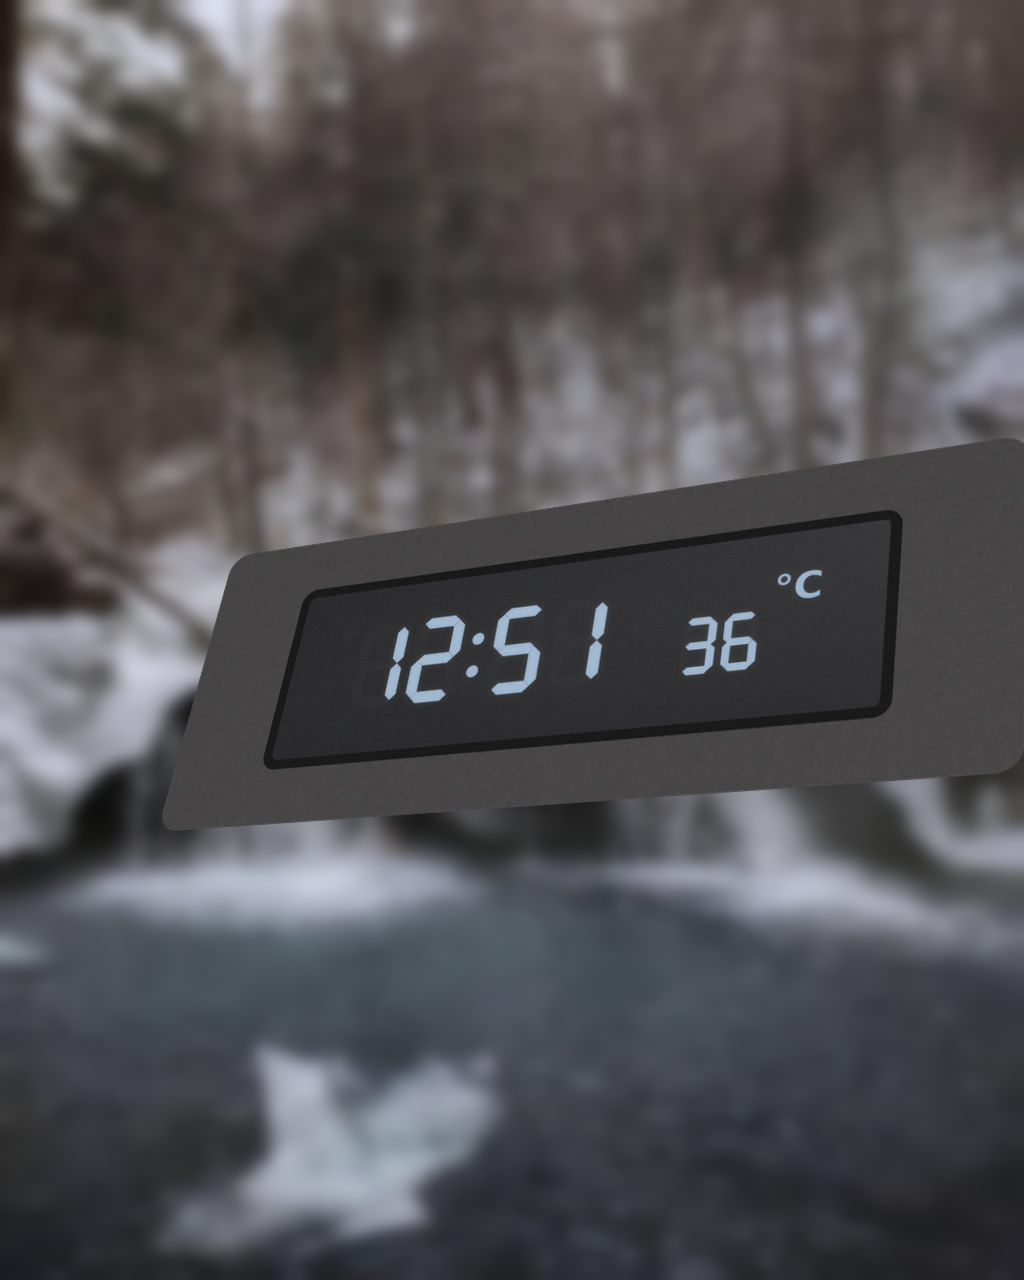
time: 12:51
